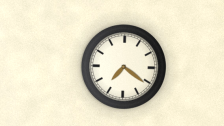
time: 7:21
